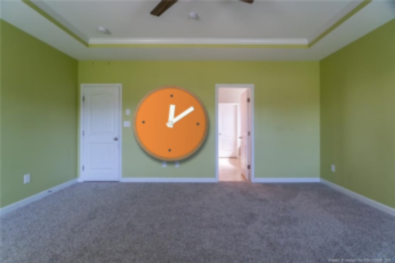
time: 12:09
